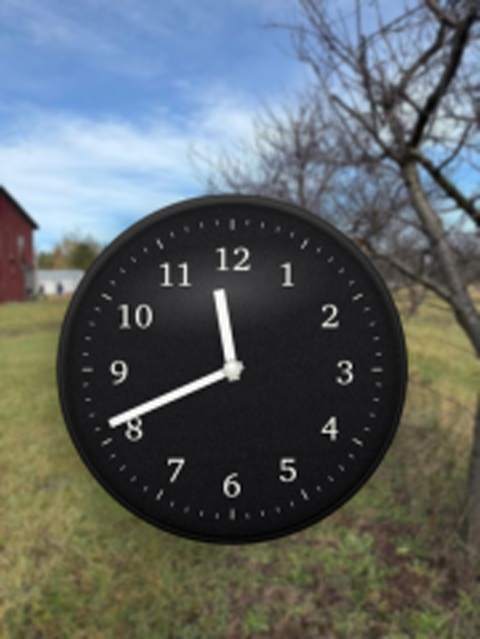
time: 11:41
